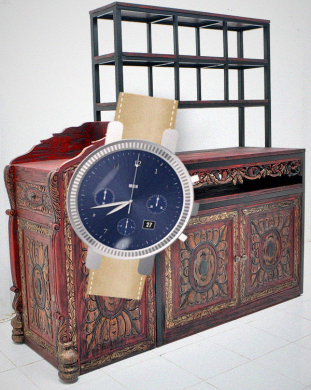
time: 7:42
